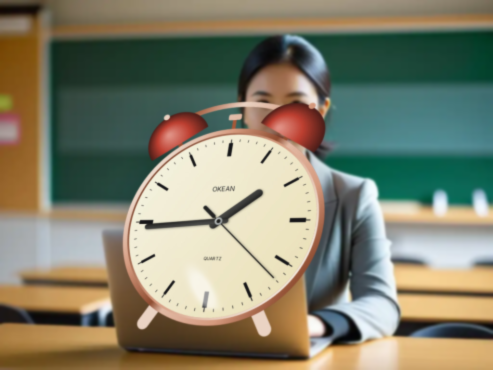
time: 1:44:22
